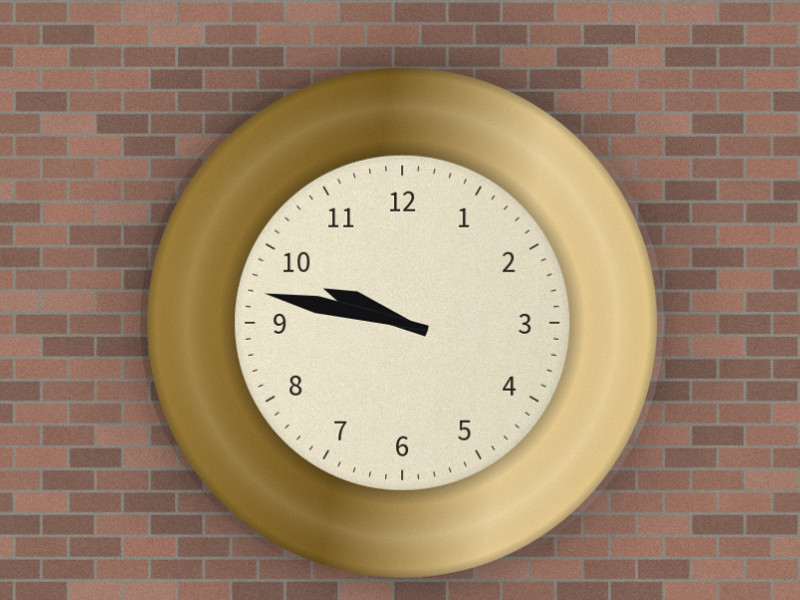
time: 9:47
